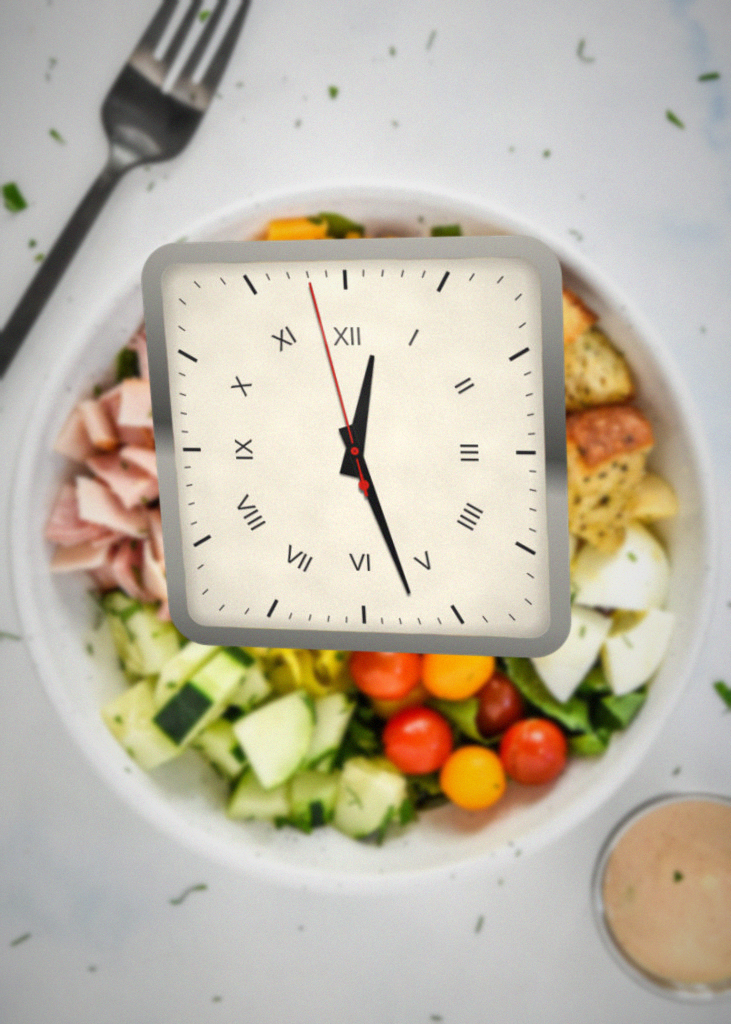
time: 12:26:58
